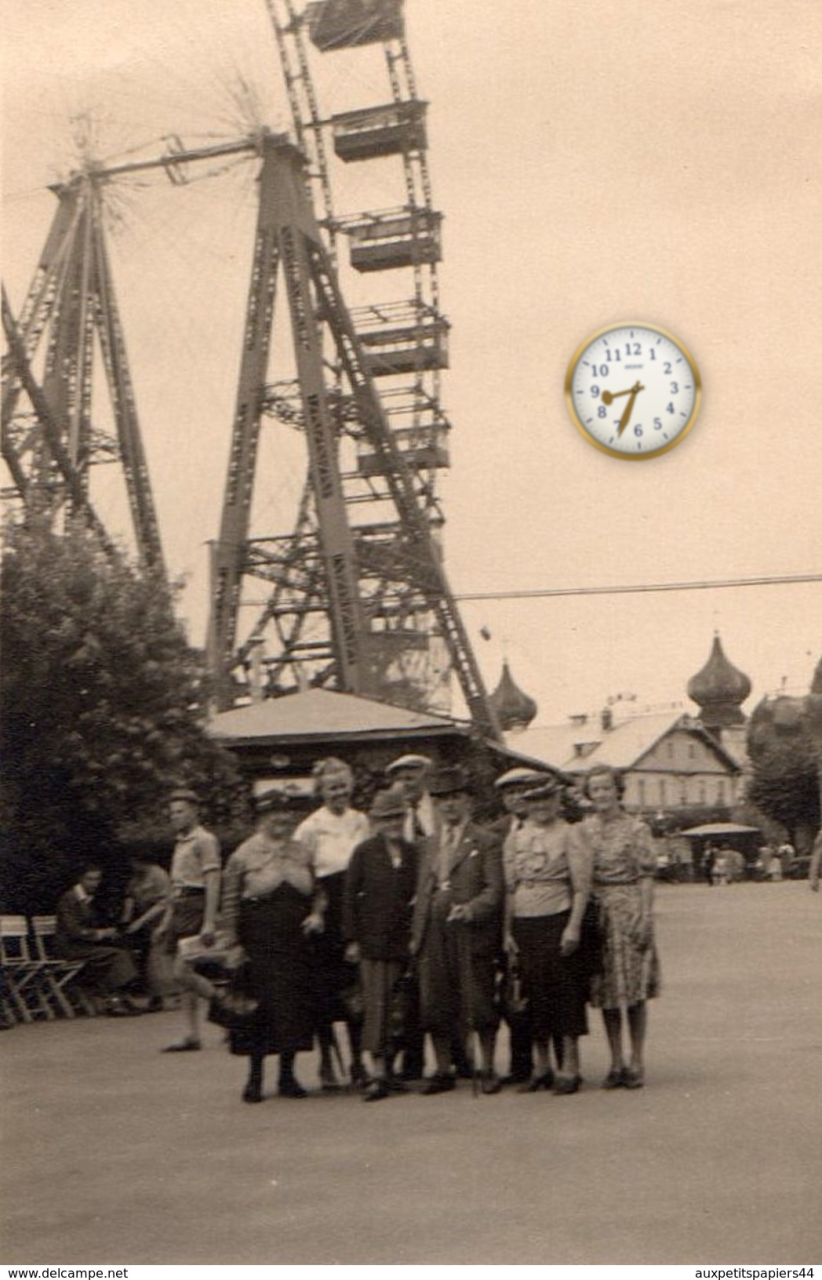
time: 8:34
